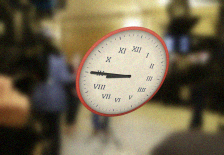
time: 8:45
